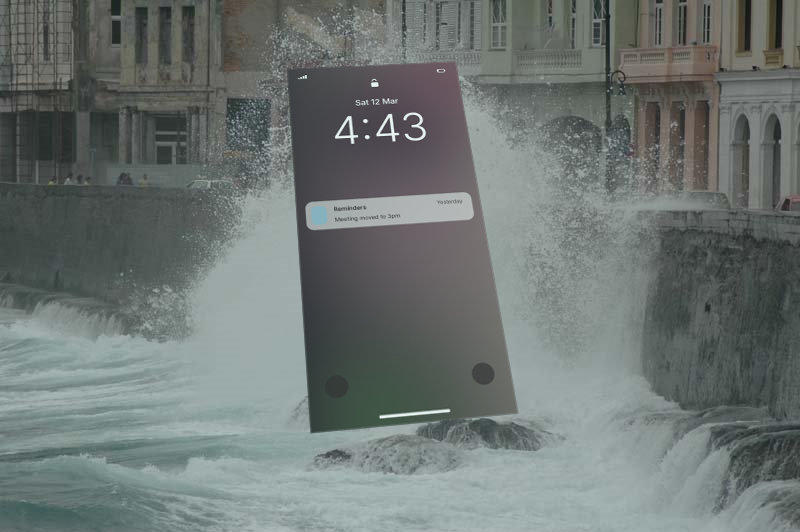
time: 4:43
